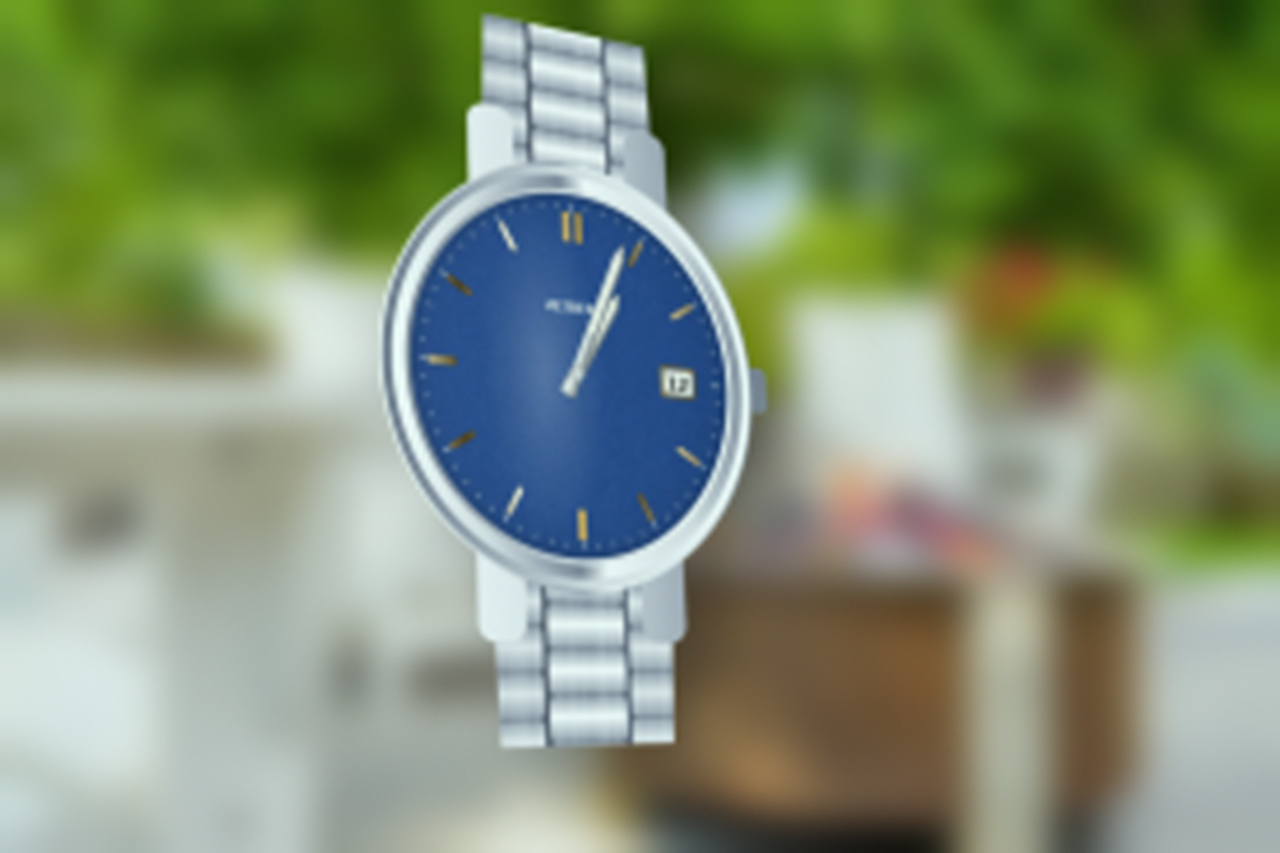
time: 1:04
